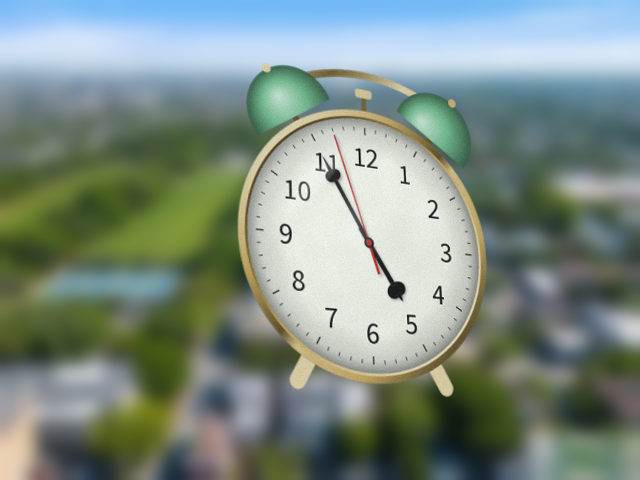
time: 4:54:57
